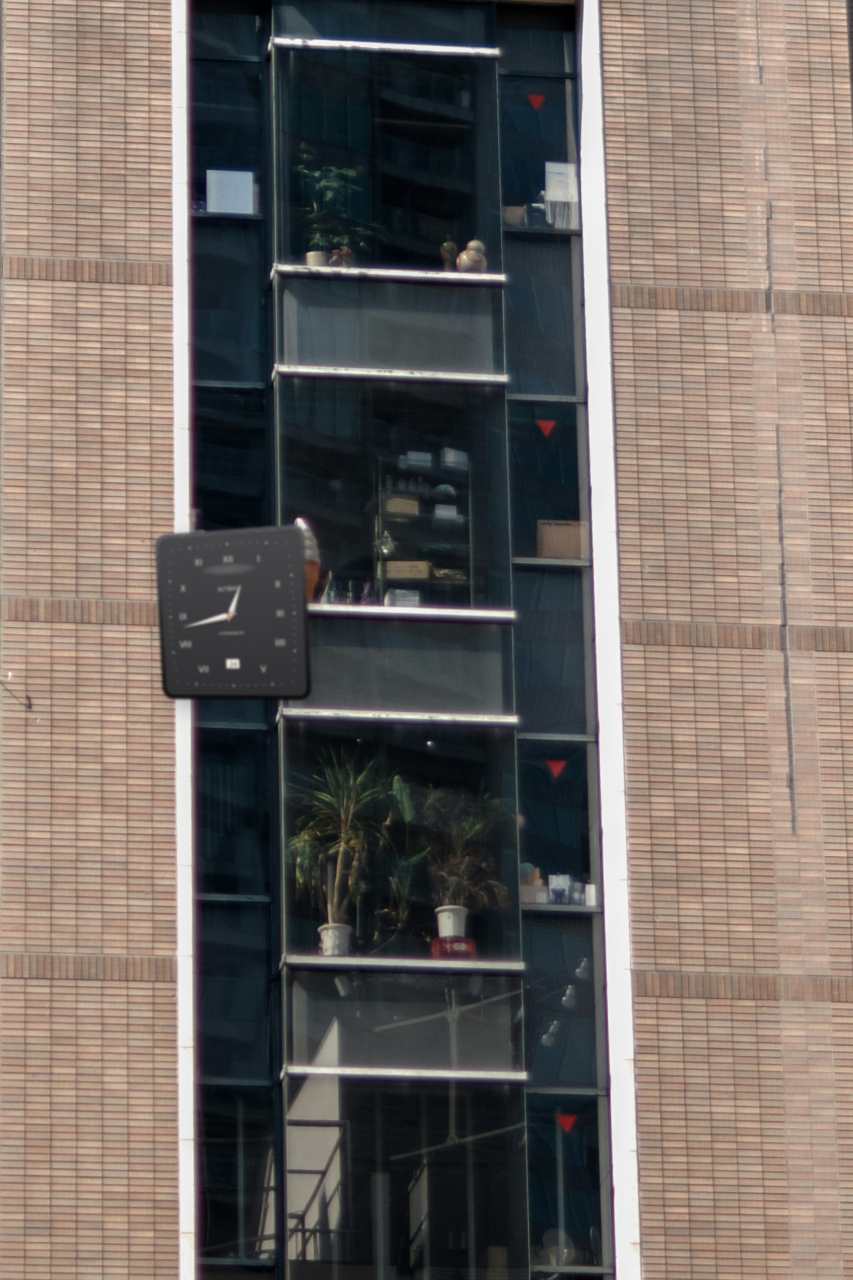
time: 12:43
